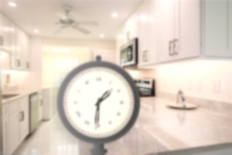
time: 1:31
